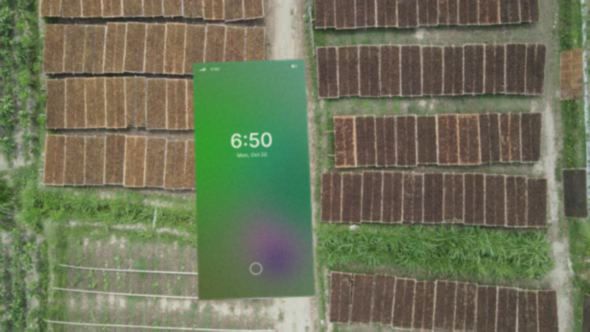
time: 6:50
